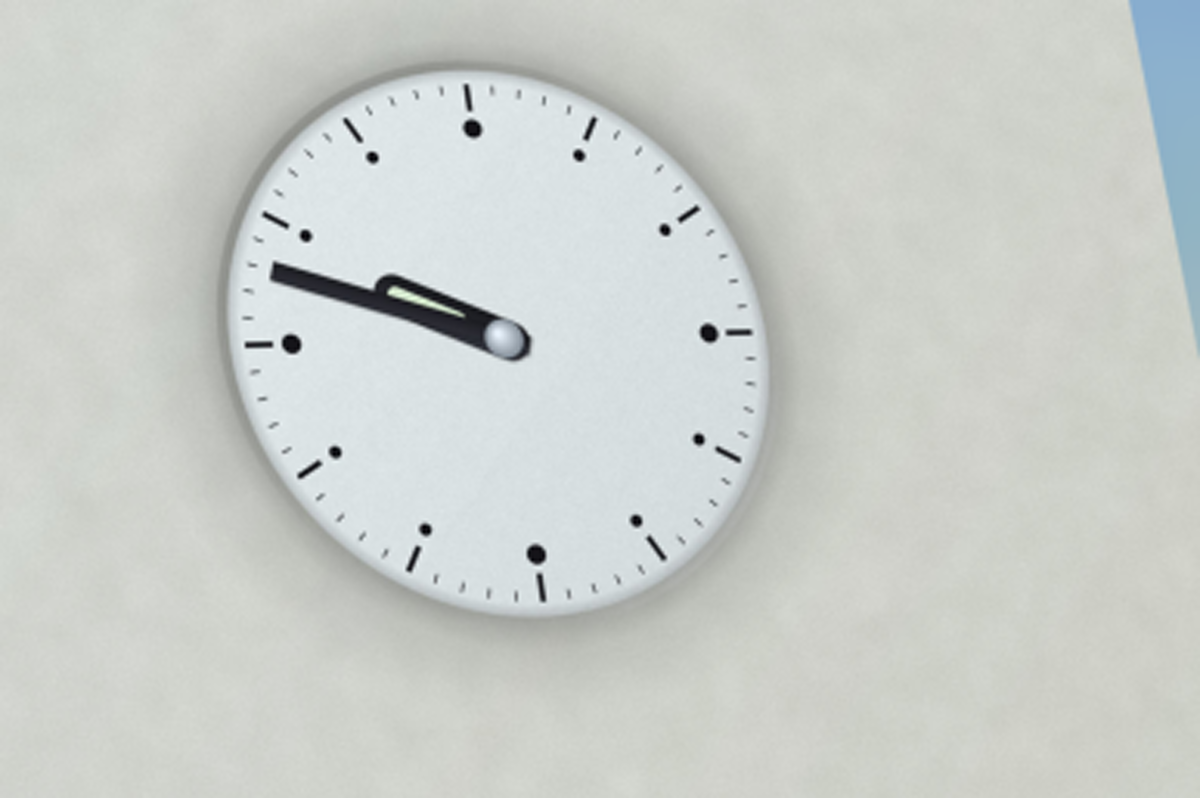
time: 9:48
